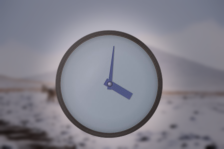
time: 4:01
